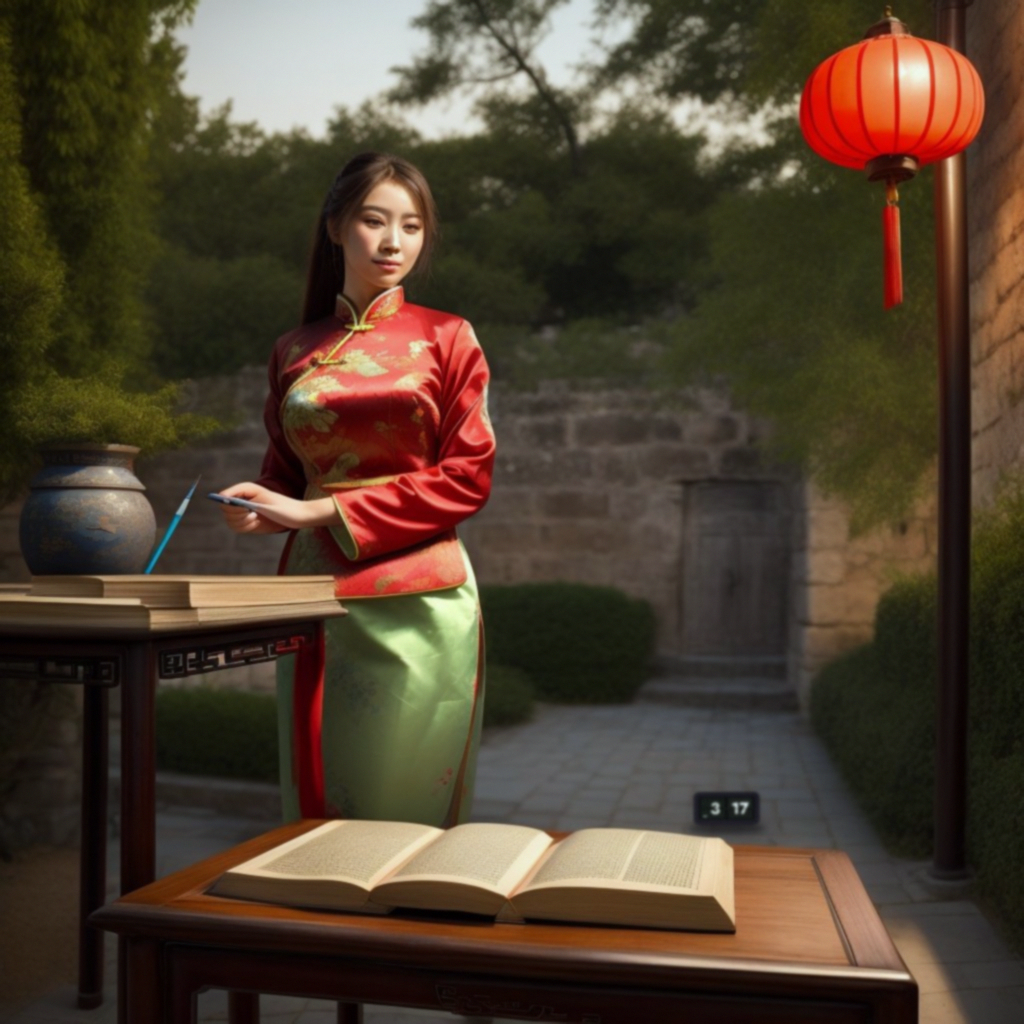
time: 3:17
